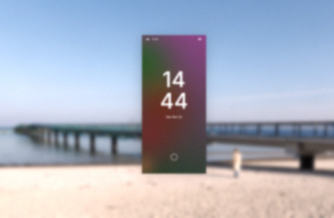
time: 14:44
